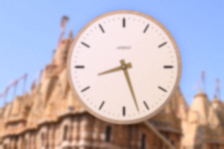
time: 8:27
